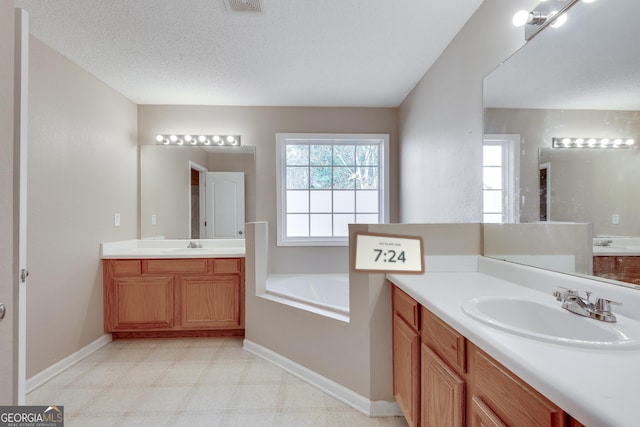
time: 7:24
